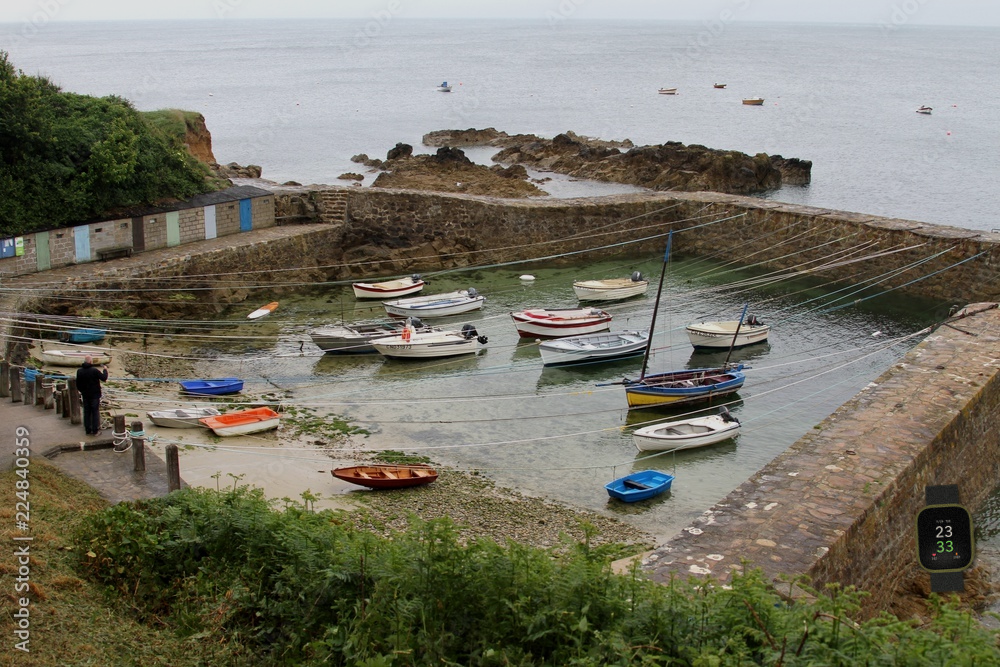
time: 23:33
